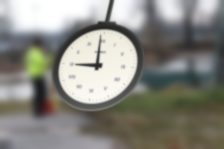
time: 8:59
